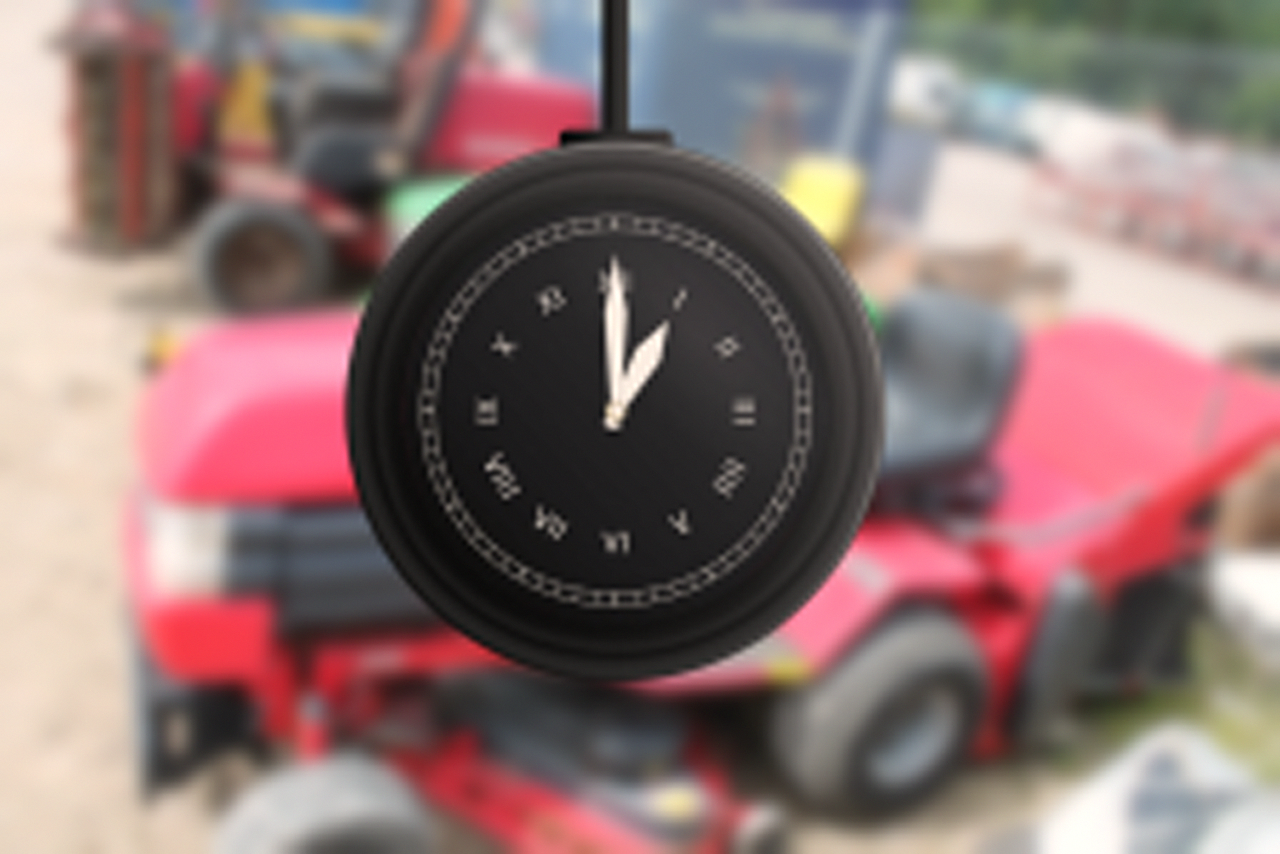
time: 1:00
